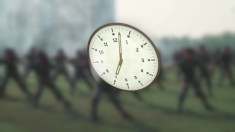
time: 7:02
